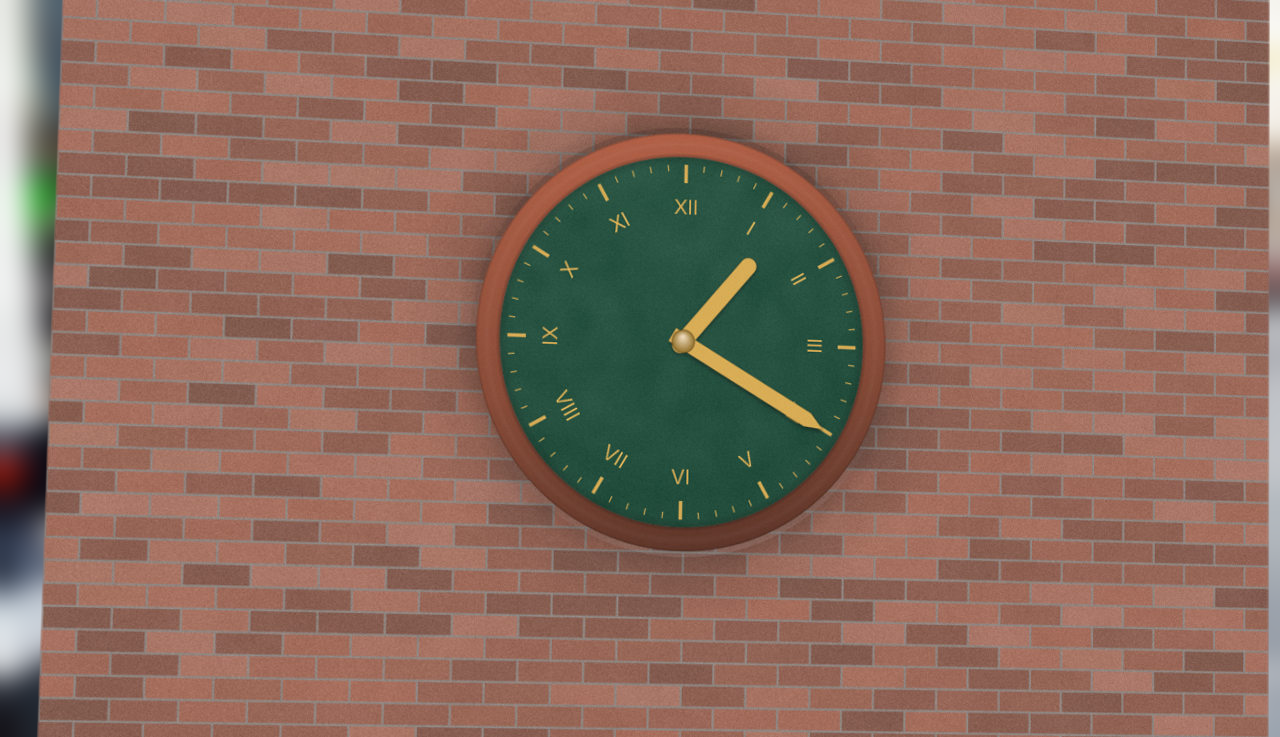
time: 1:20
